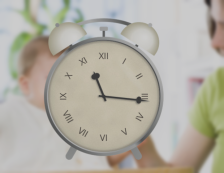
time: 11:16
